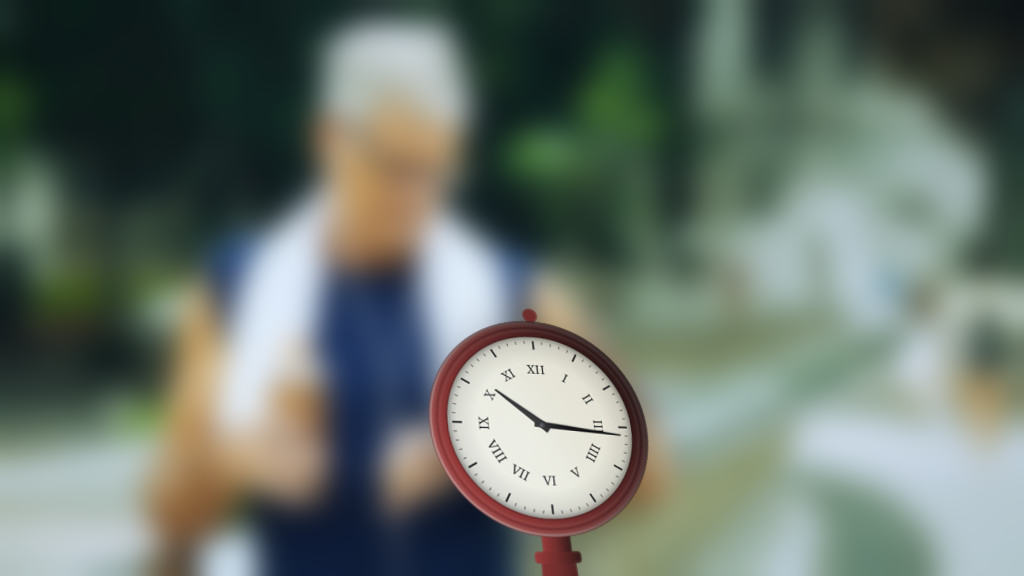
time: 10:16
